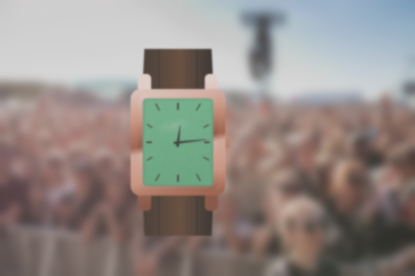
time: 12:14
